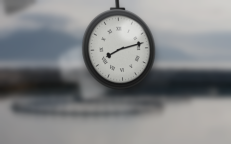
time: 8:13
